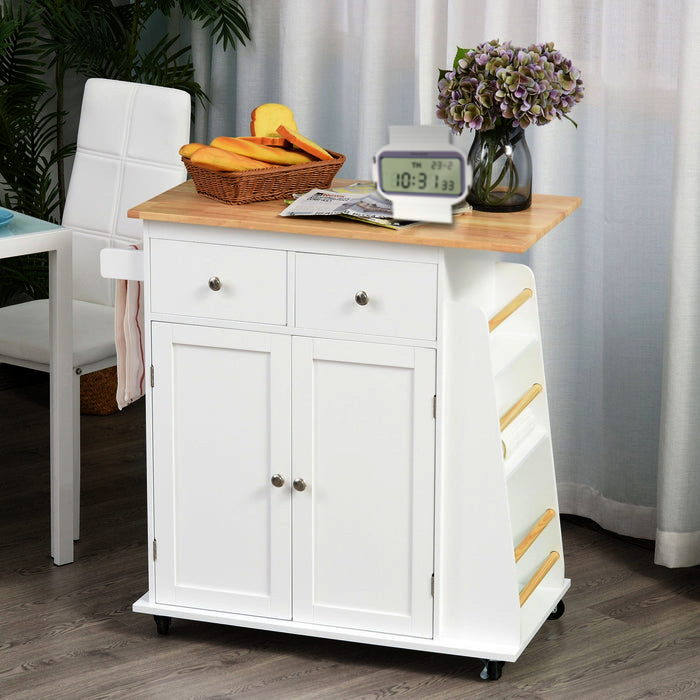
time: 10:31
